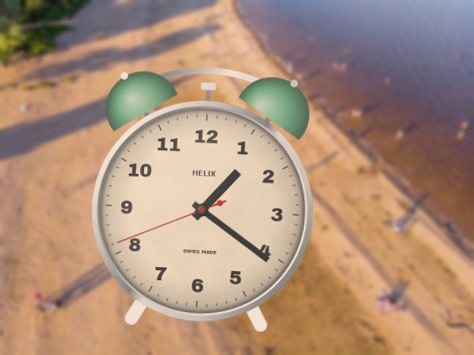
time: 1:20:41
